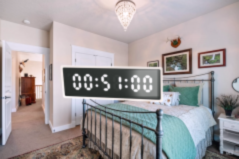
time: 0:51:00
